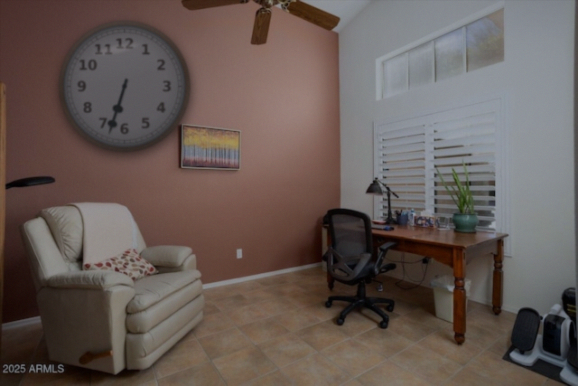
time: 6:33
